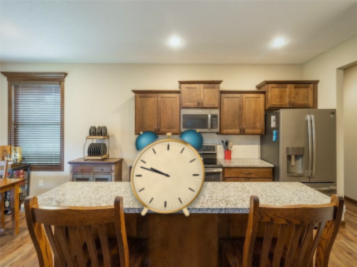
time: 9:48
